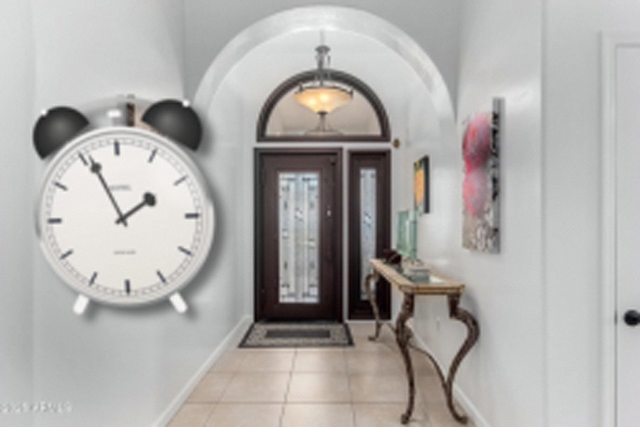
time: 1:56
